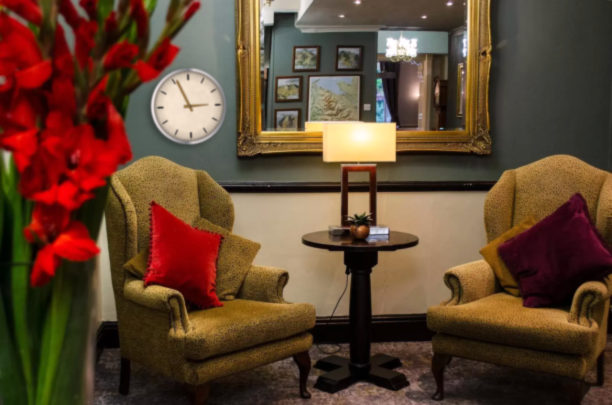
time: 2:56
